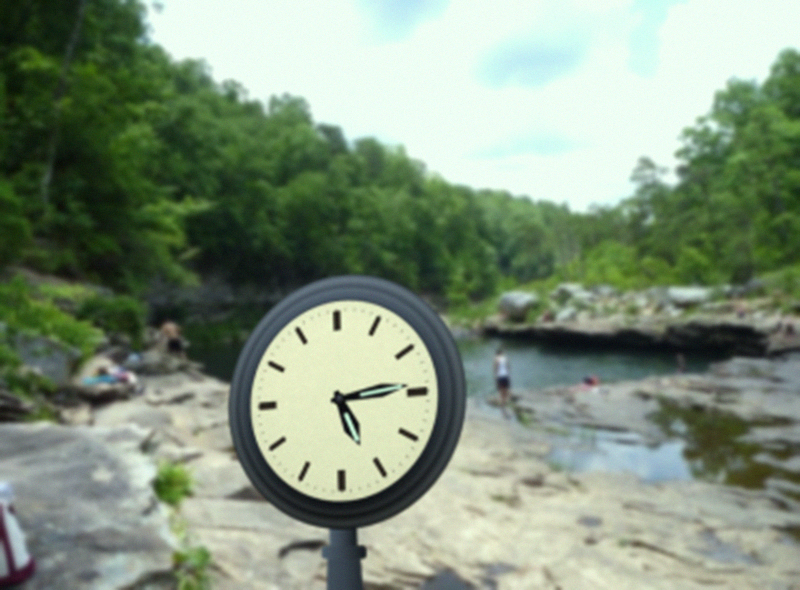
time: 5:14
